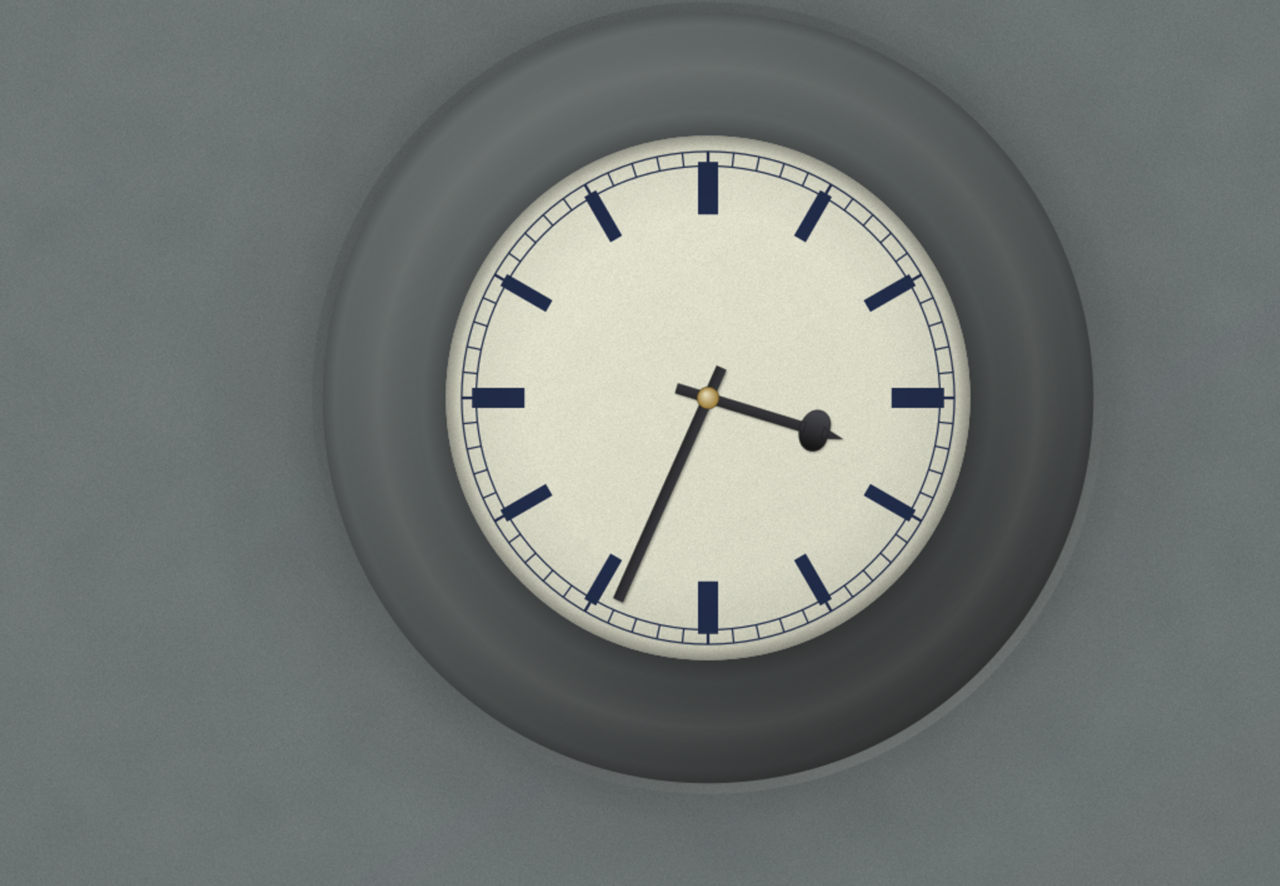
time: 3:34
